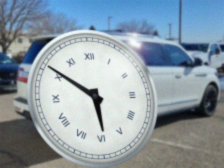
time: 5:51
